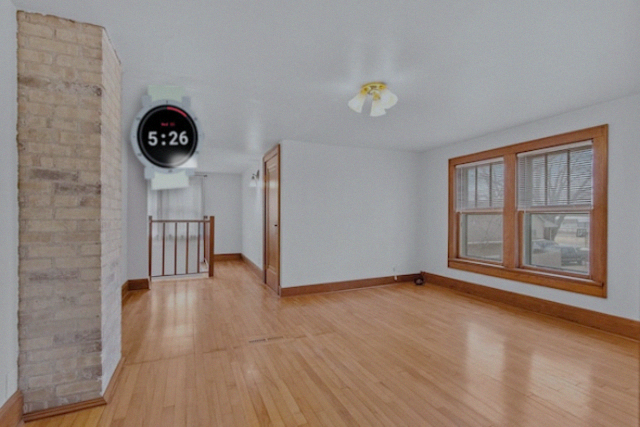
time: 5:26
